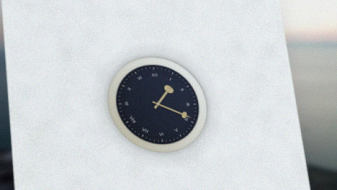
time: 1:19
